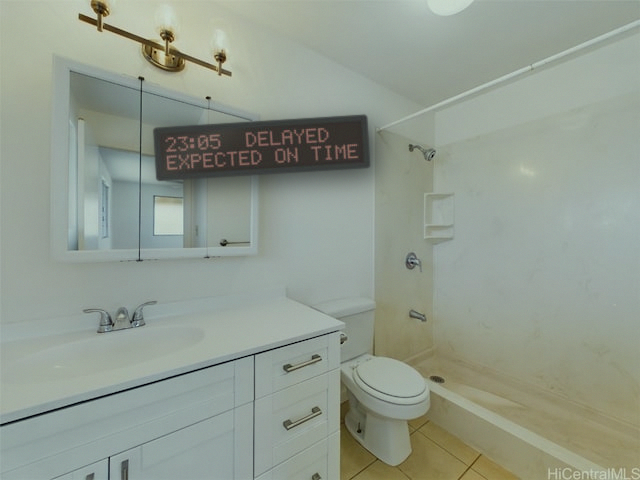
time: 23:05
